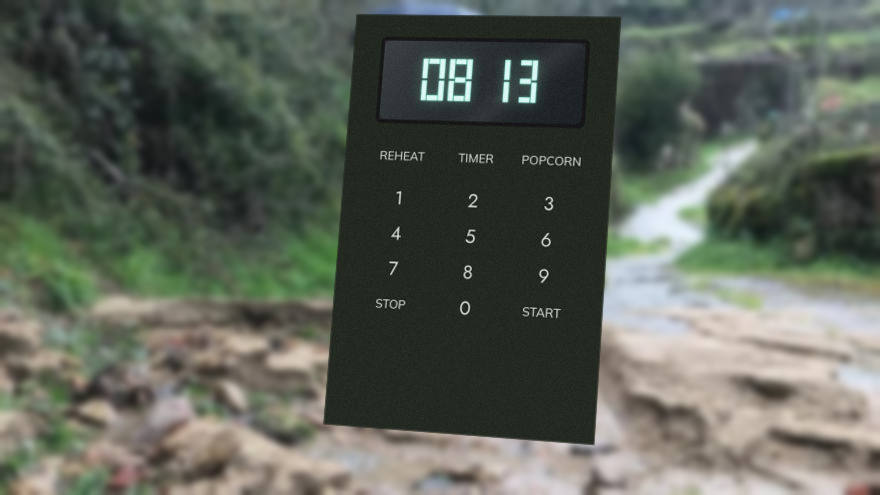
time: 8:13
